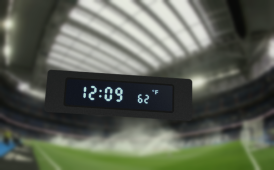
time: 12:09
